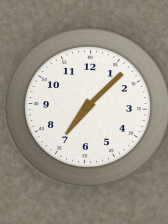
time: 7:07
